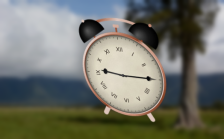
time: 9:15
